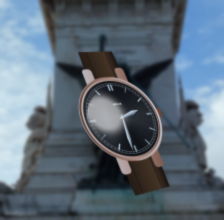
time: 2:31
